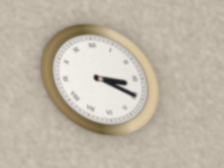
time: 3:20
